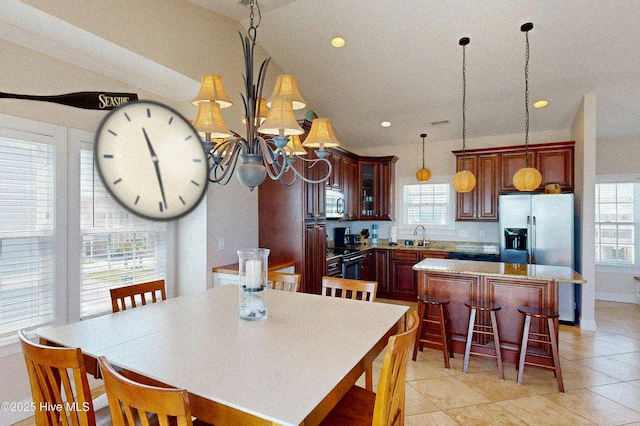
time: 11:29
